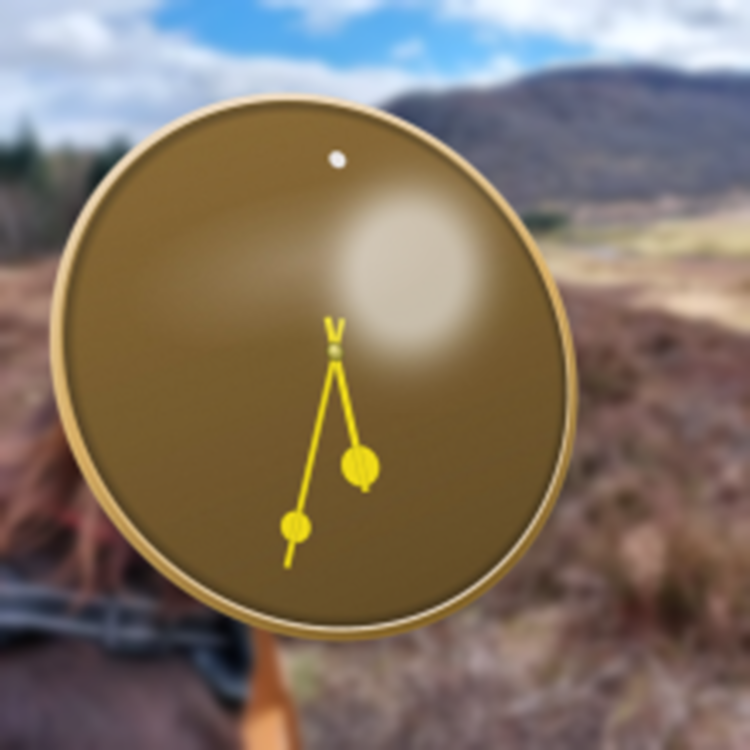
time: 5:32
